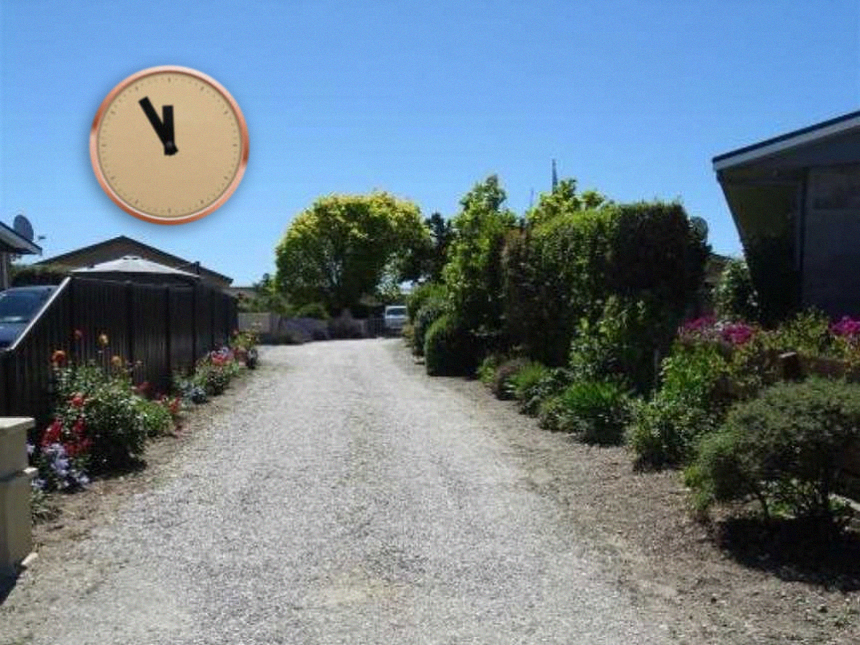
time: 11:55
